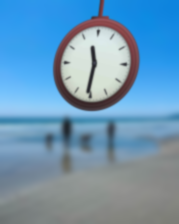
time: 11:31
